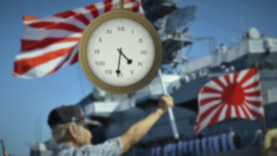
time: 4:31
